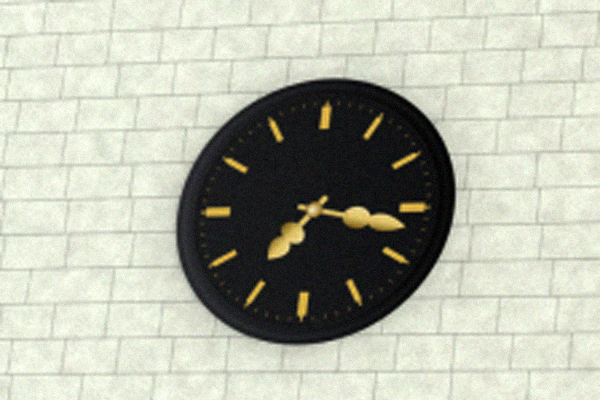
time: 7:17
